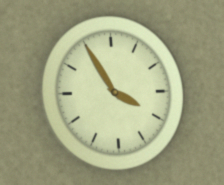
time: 3:55
